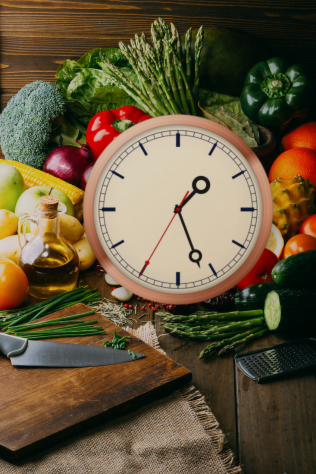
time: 1:26:35
